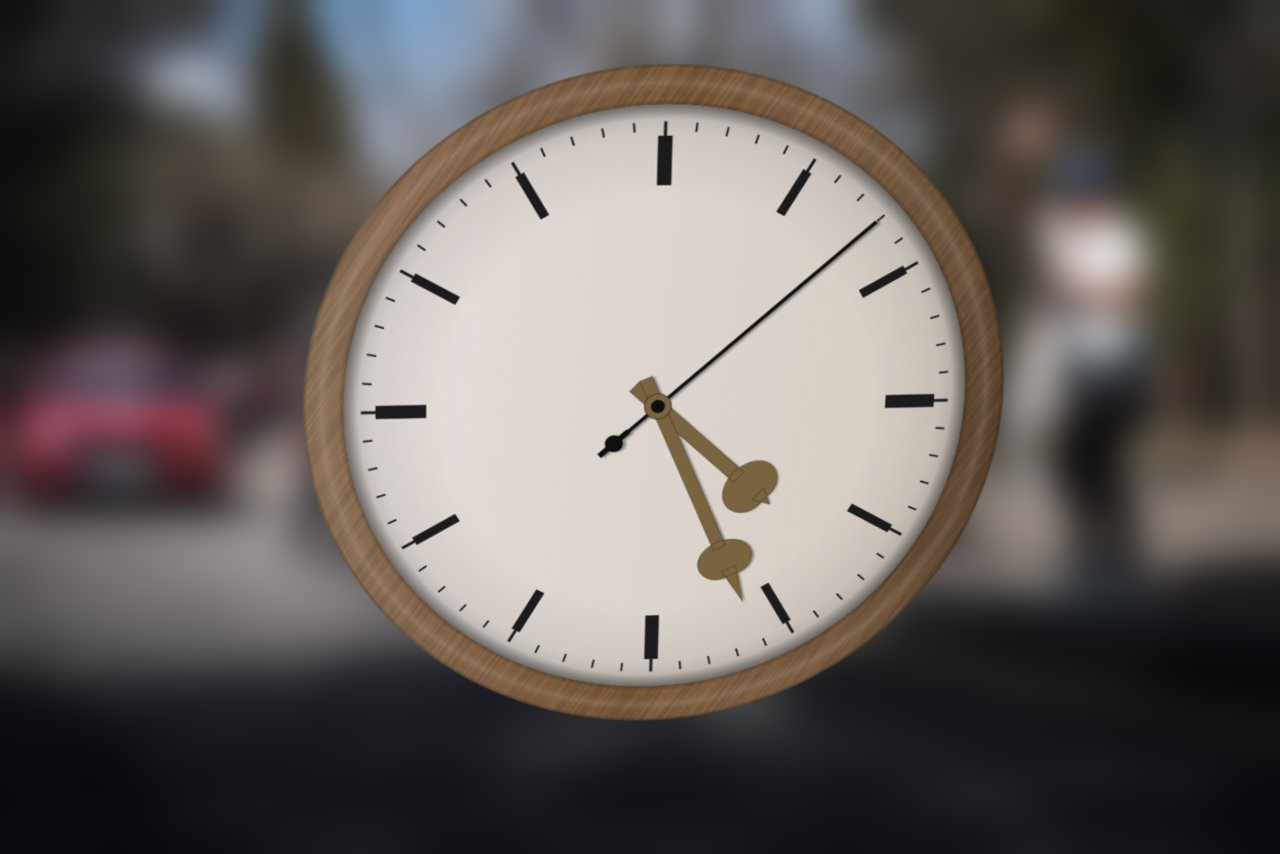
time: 4:26:08
